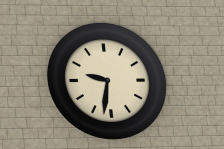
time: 9:32
